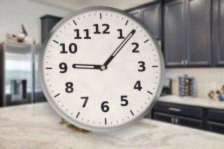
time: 9:07
